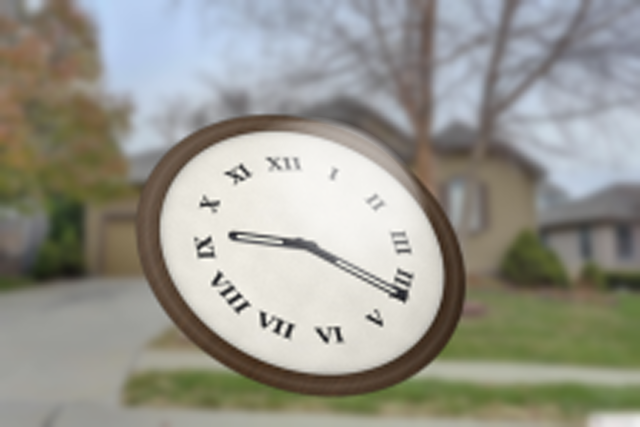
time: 9:21
